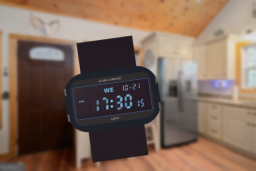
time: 17:30:15
